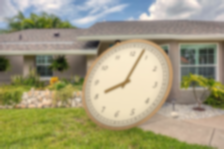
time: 8:03
